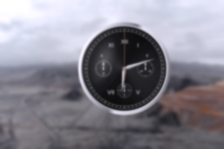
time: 6:12
